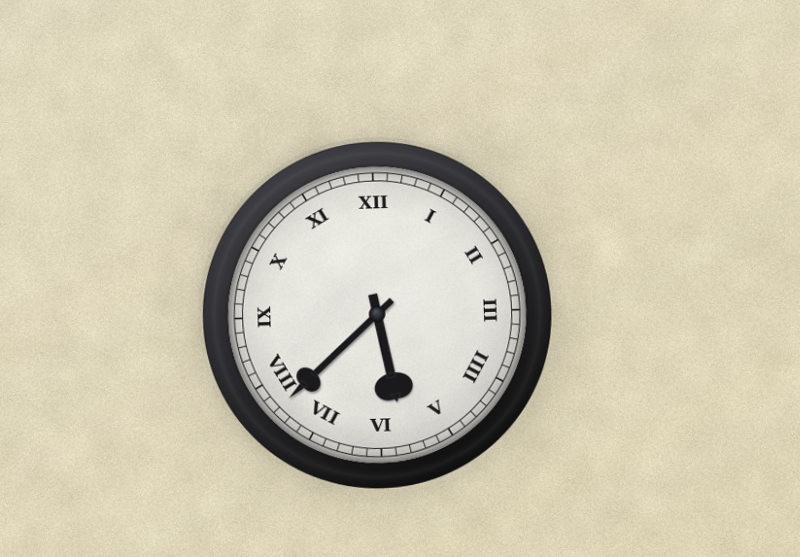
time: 5:38
